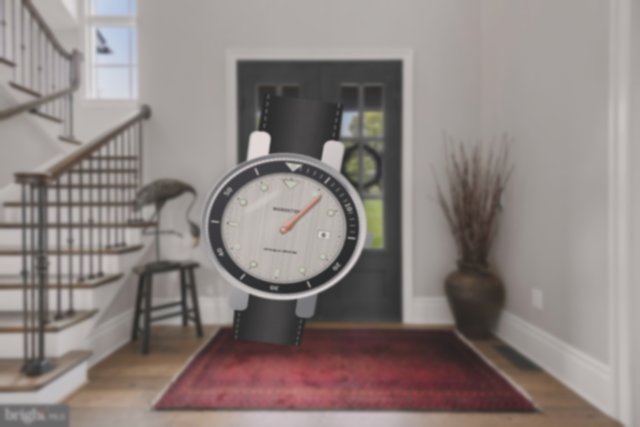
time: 1:06
